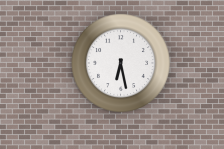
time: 6:28
